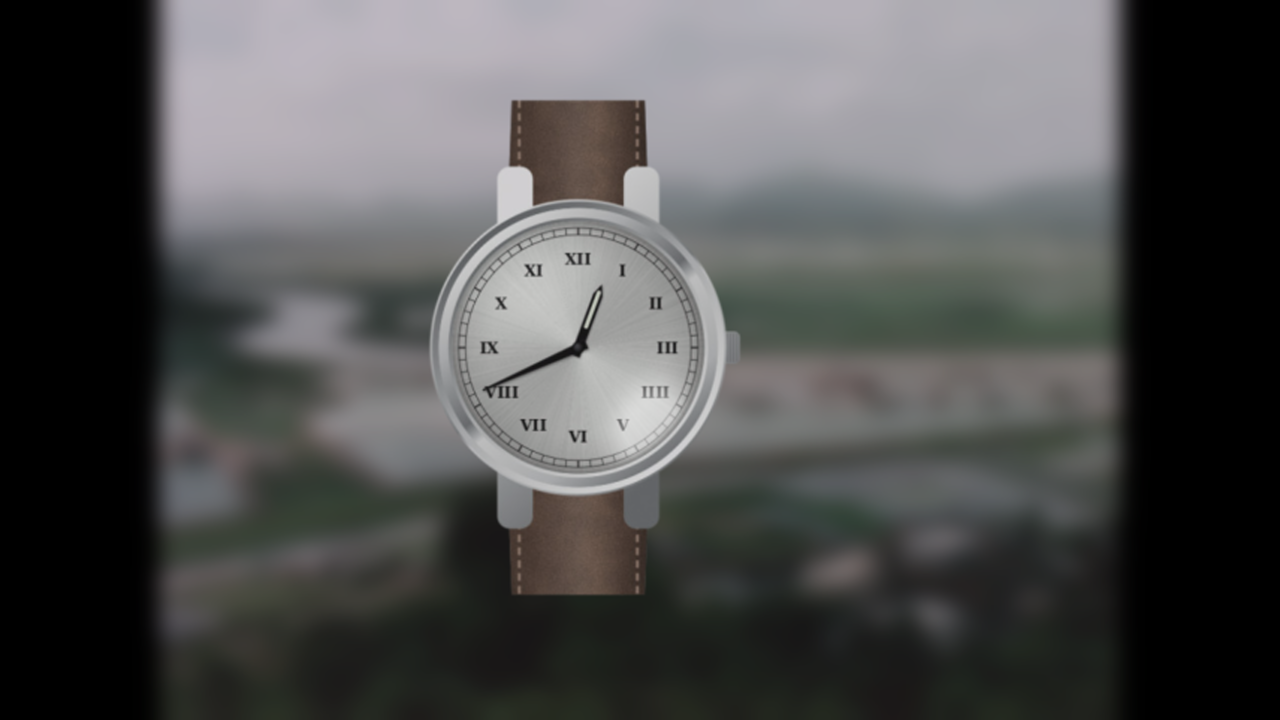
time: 12:41
